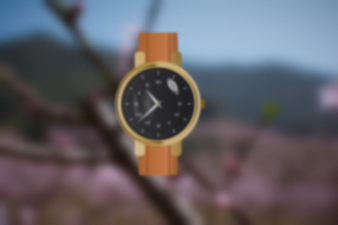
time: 10:38
